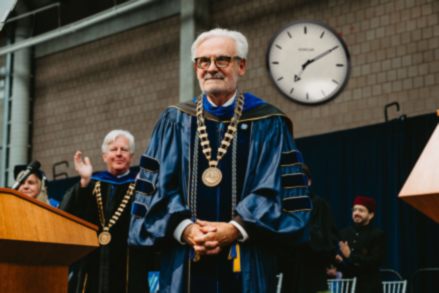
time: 7:10
